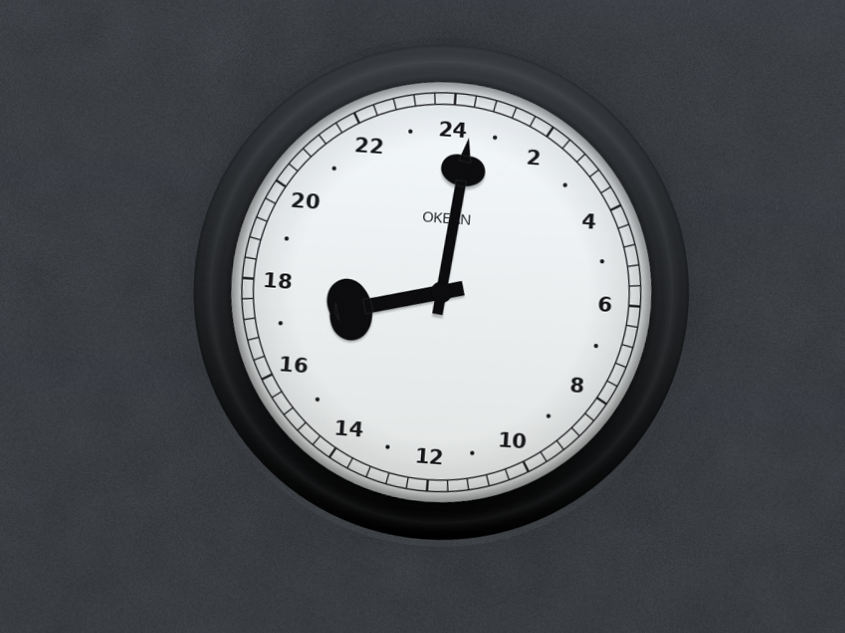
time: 17:01
